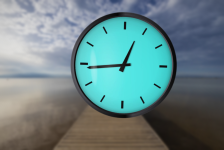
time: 12:44
